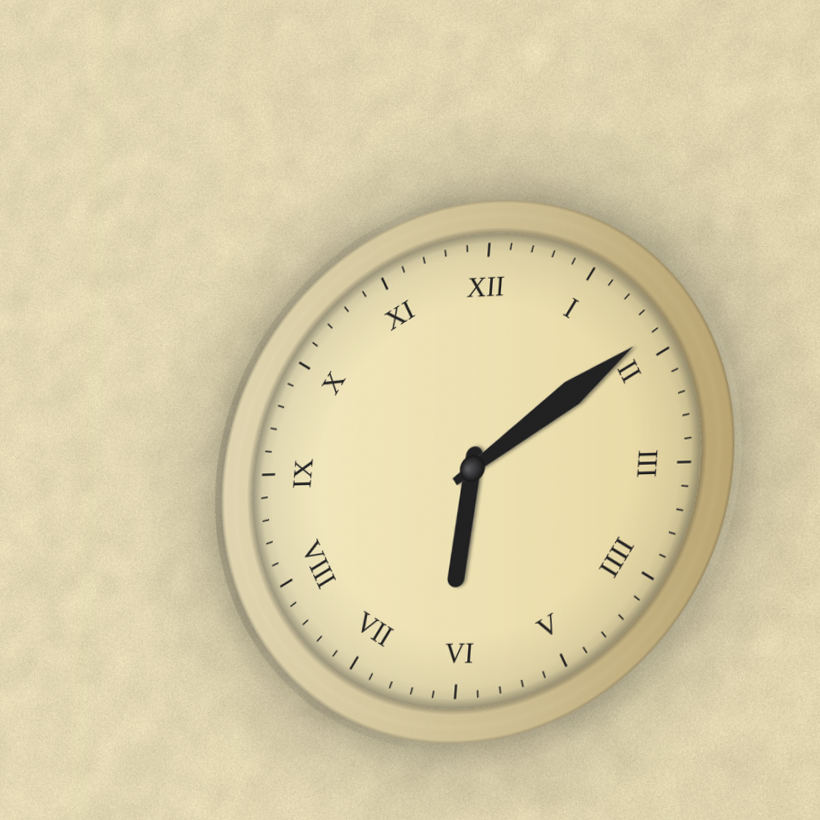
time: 6:09
